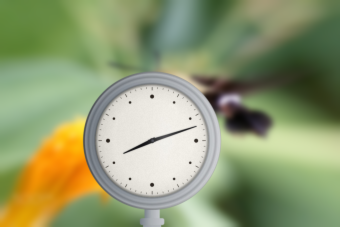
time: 8:12
